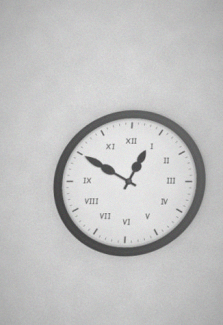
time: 12:50
